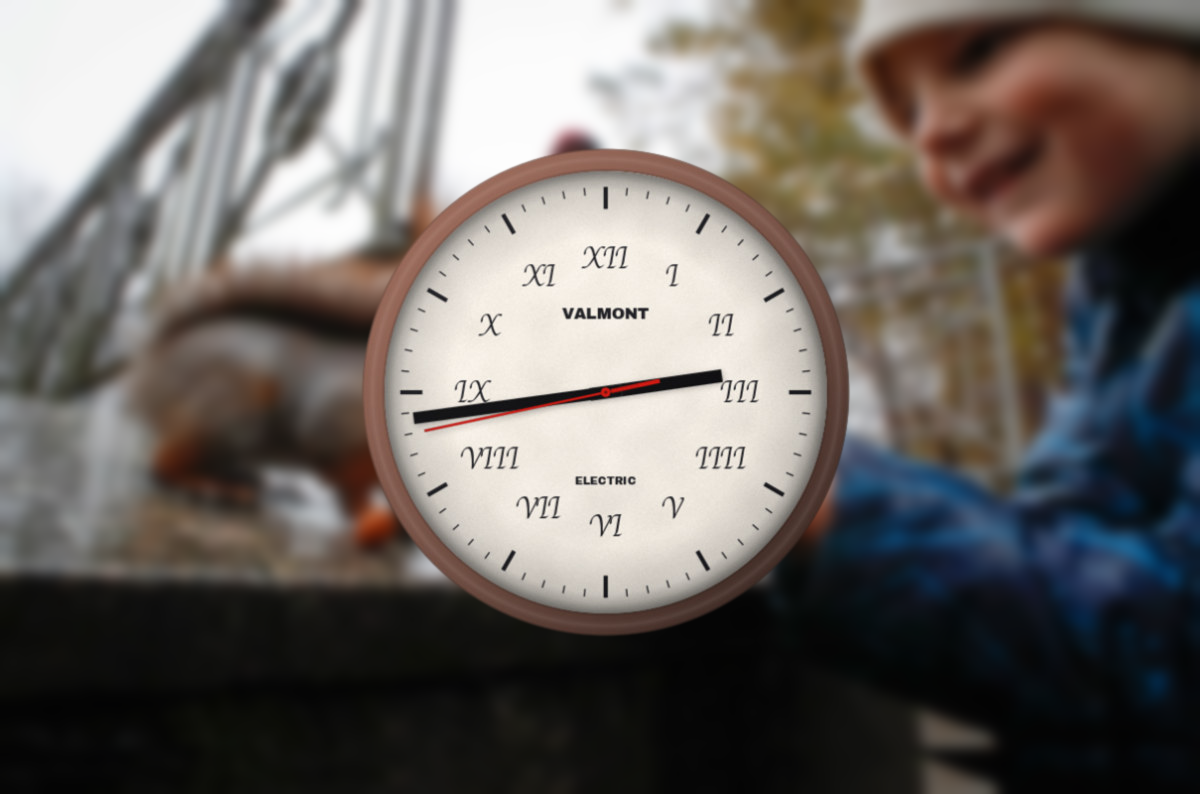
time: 2:43:43
